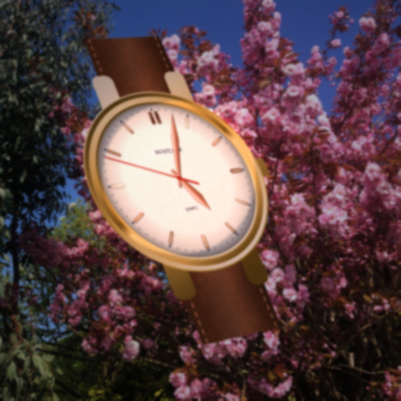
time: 5:02:49
